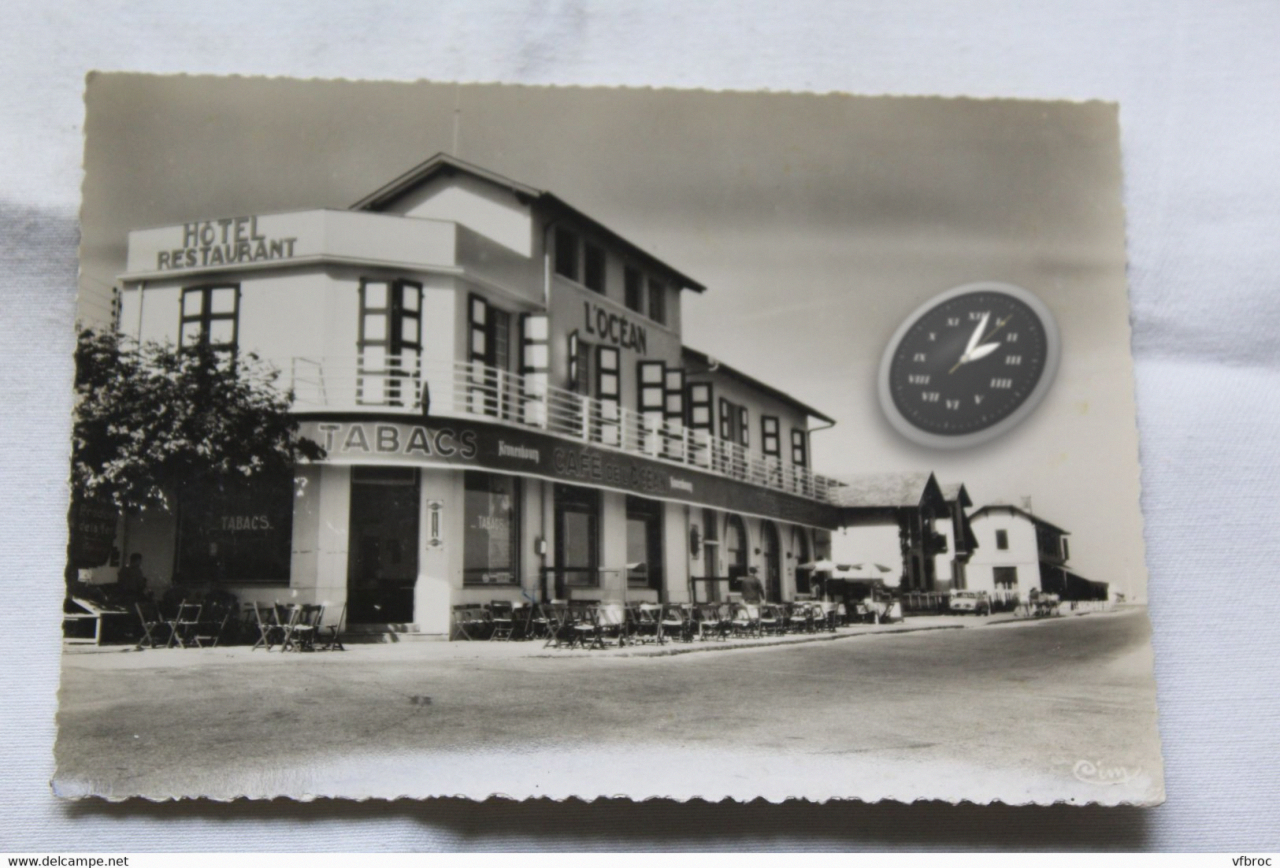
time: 2:02:06
